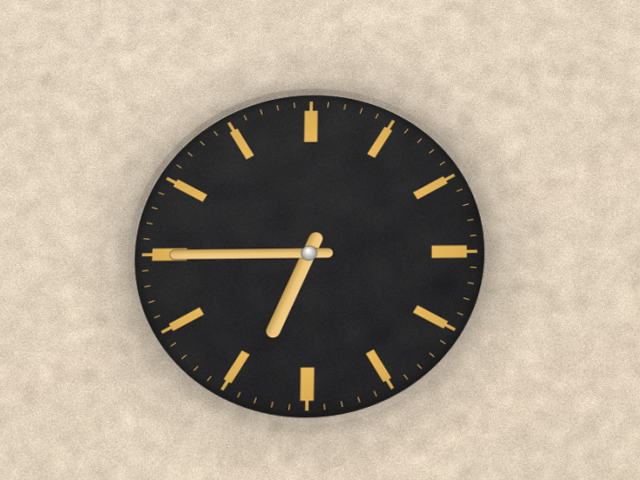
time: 6:45
